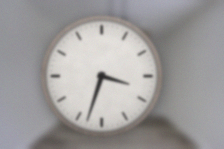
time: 3:33
